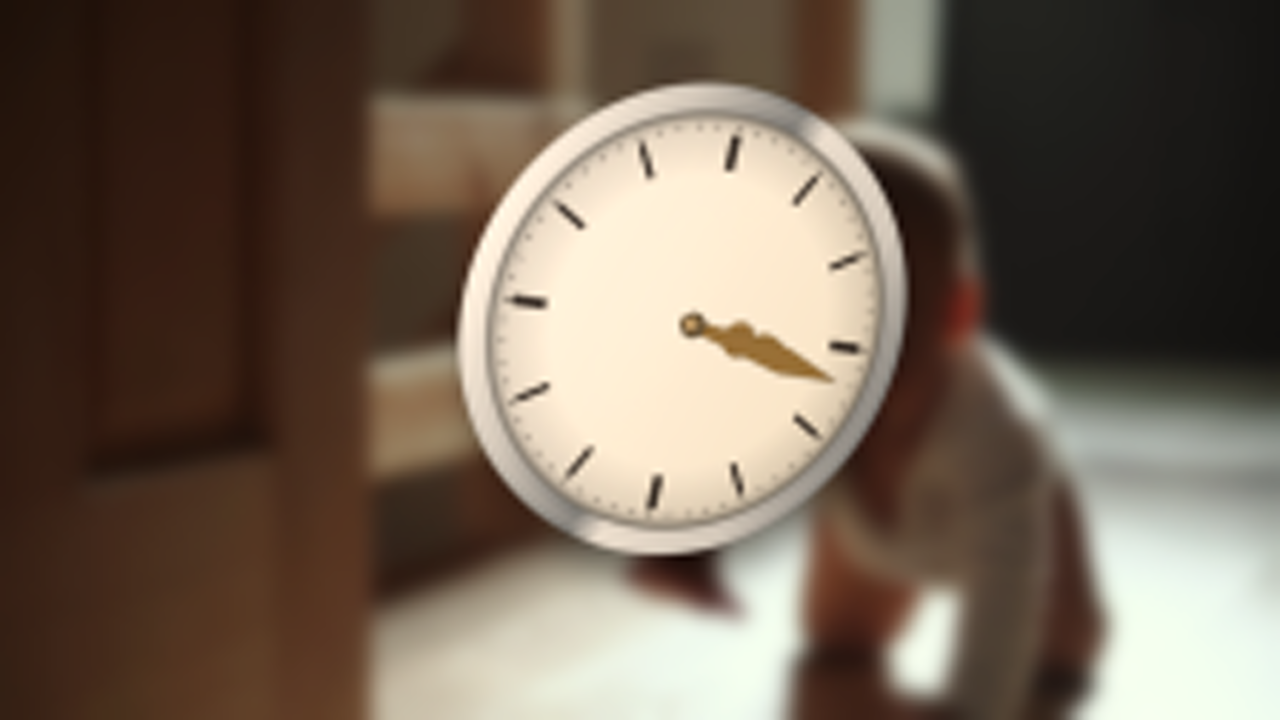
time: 3:17
